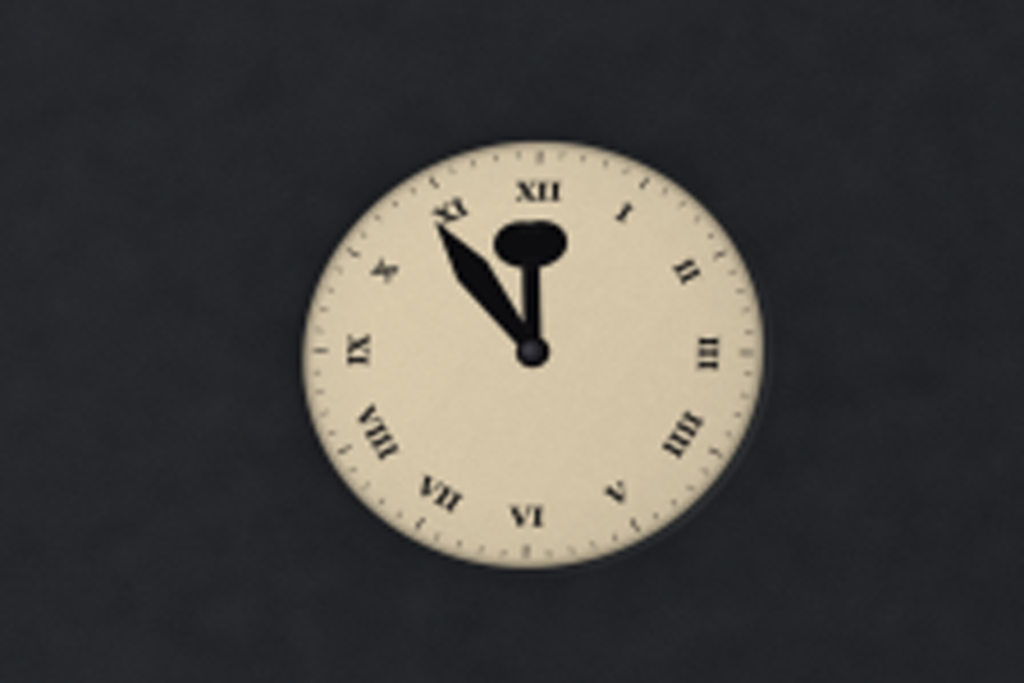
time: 11:54
